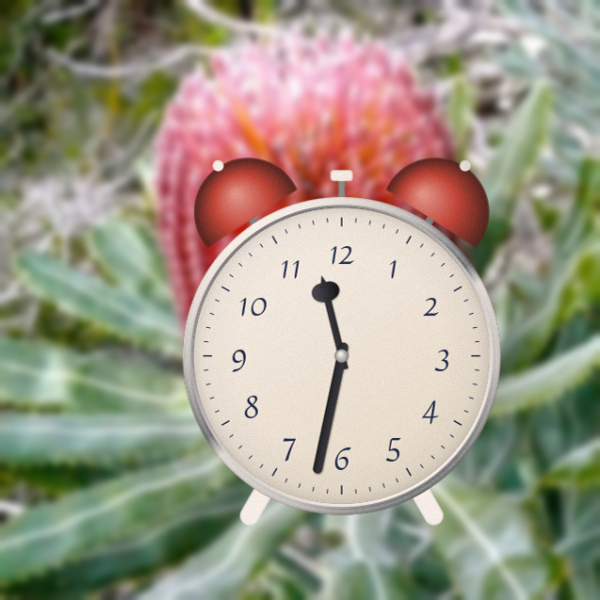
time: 11:32
